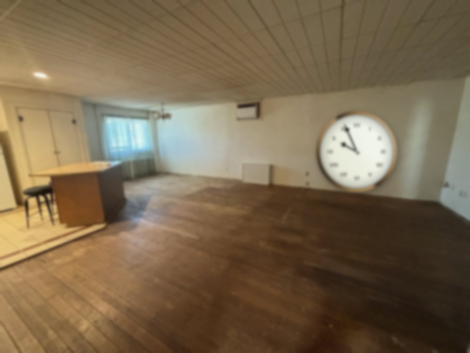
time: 9:56
